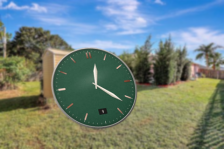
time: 12:22
